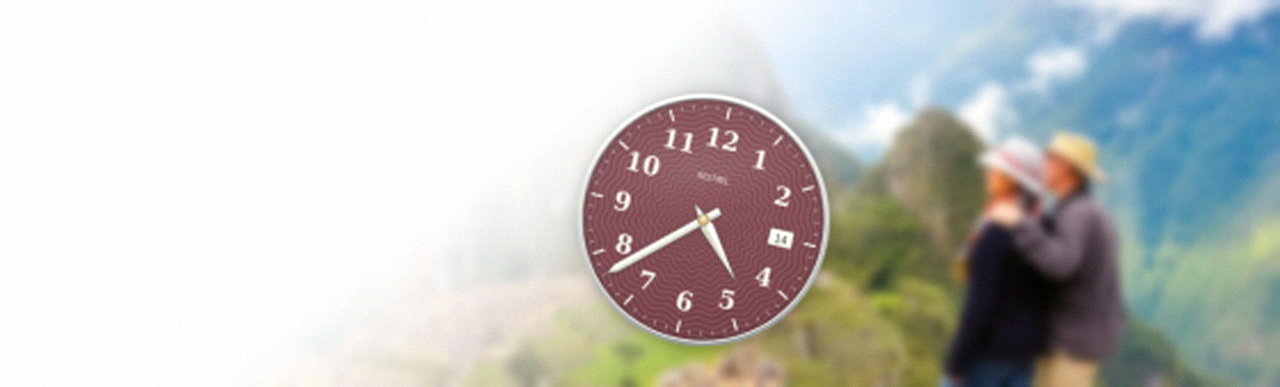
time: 4:38
